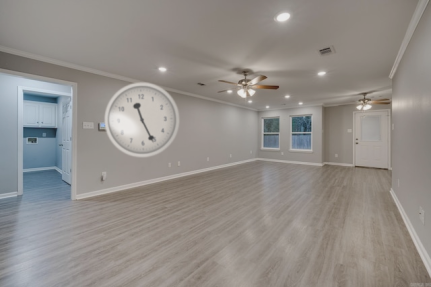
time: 11:26
